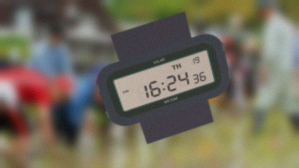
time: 16:24:36
